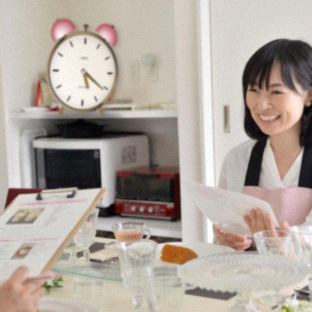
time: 5:21
